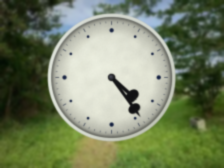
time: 4:24
